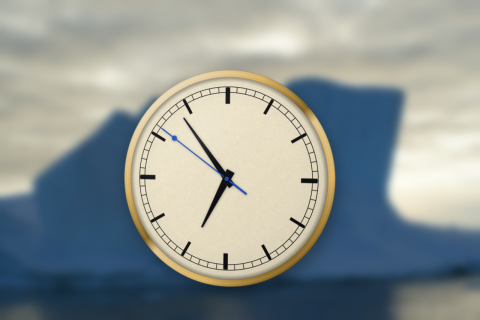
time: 6:53:51
